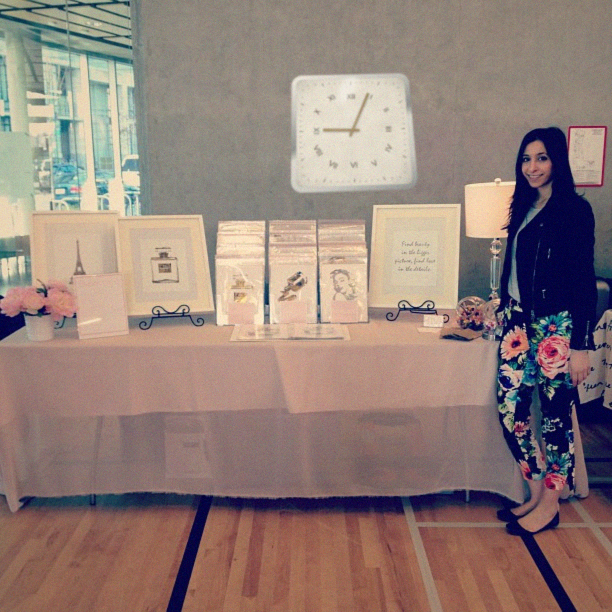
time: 9:04
